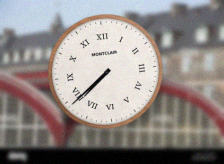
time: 7:39
